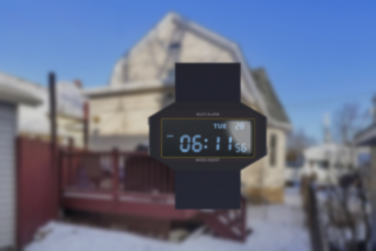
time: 6:11
